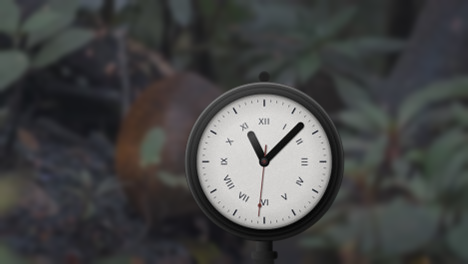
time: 11:07:31
